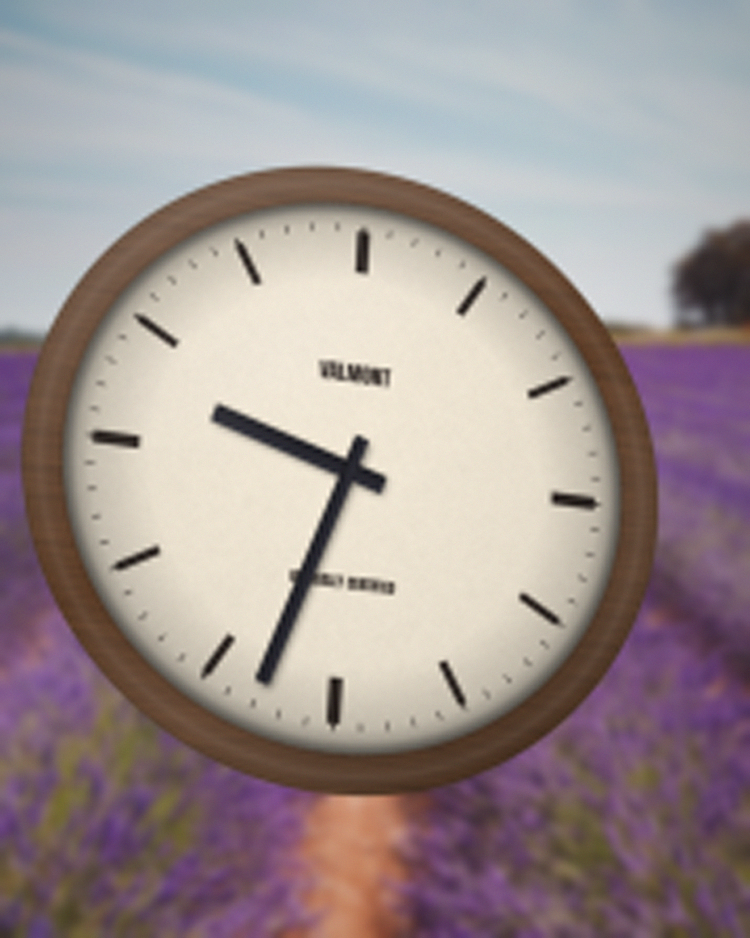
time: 9:33
